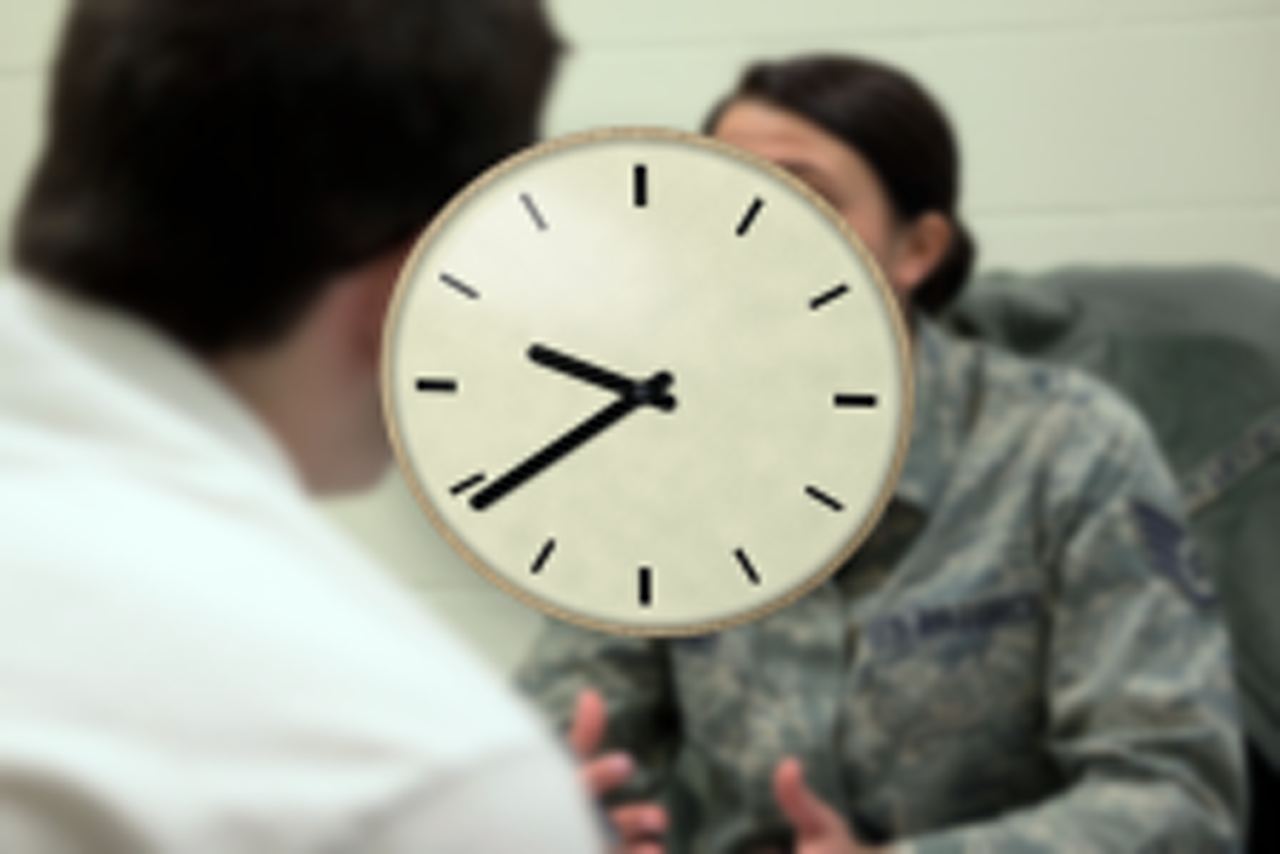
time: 9:39
